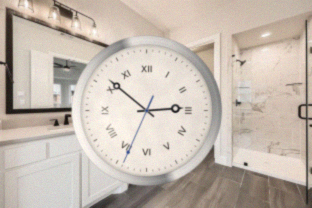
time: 2:51:34
